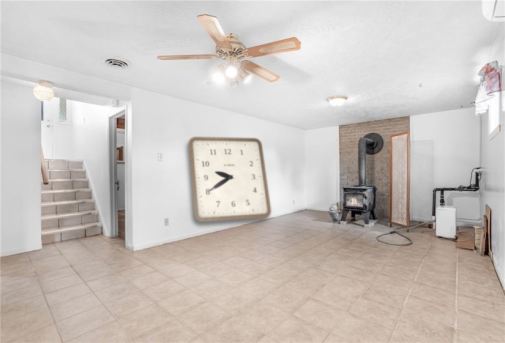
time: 9:40
